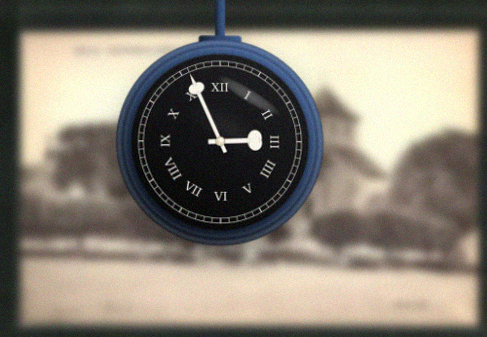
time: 2:56
